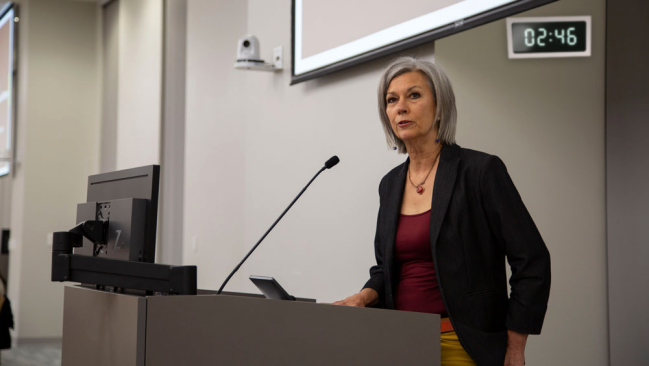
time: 2:46
